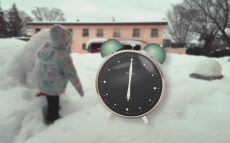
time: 6:00
